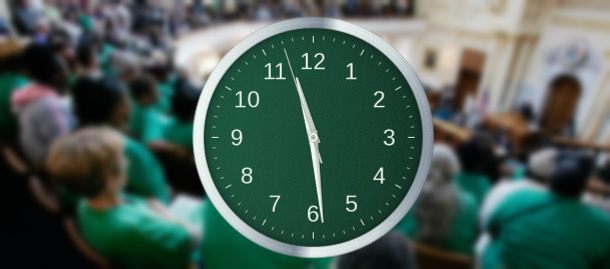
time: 11:28:57
